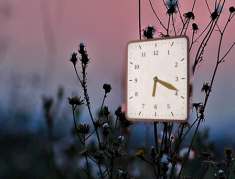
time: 6:19
